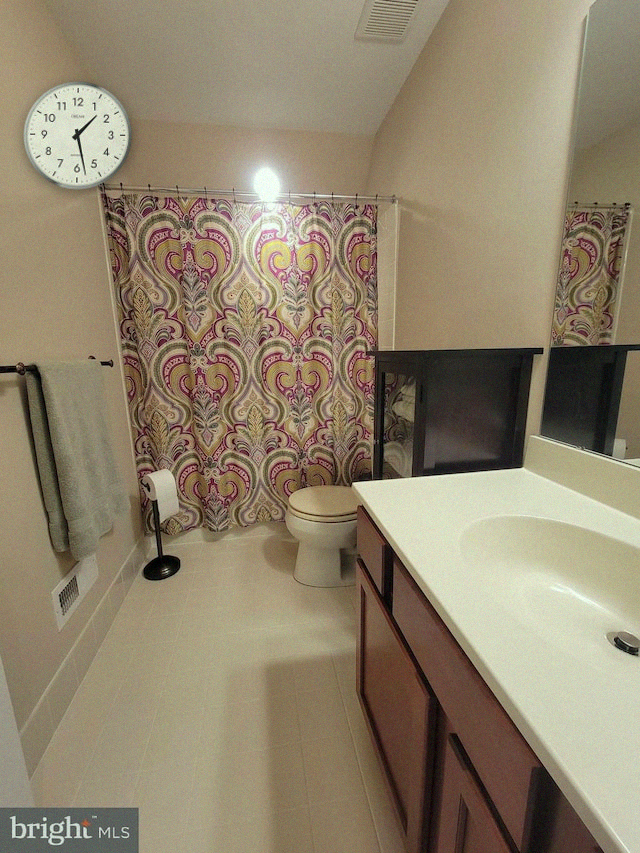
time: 1:28
